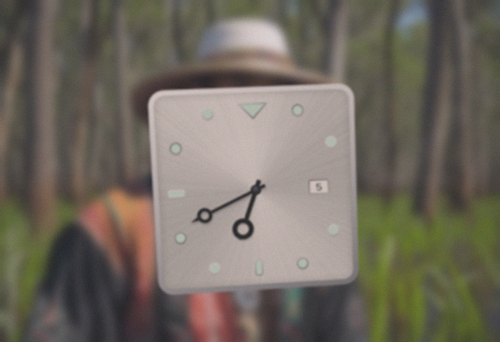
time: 6:41
